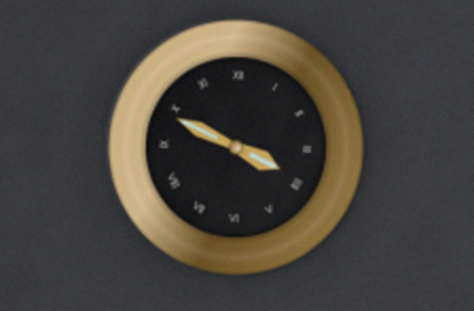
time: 3:49
